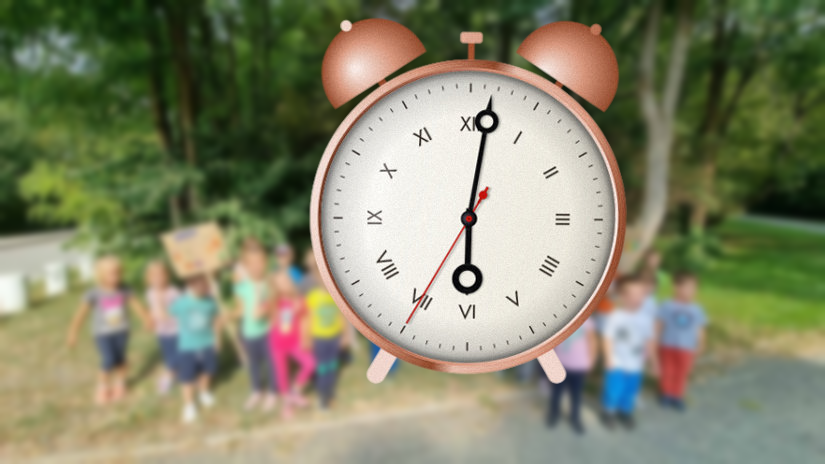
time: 6:01:35
